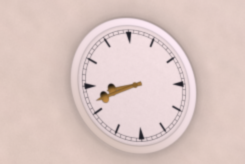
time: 8:42
